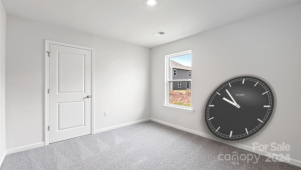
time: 9:53
